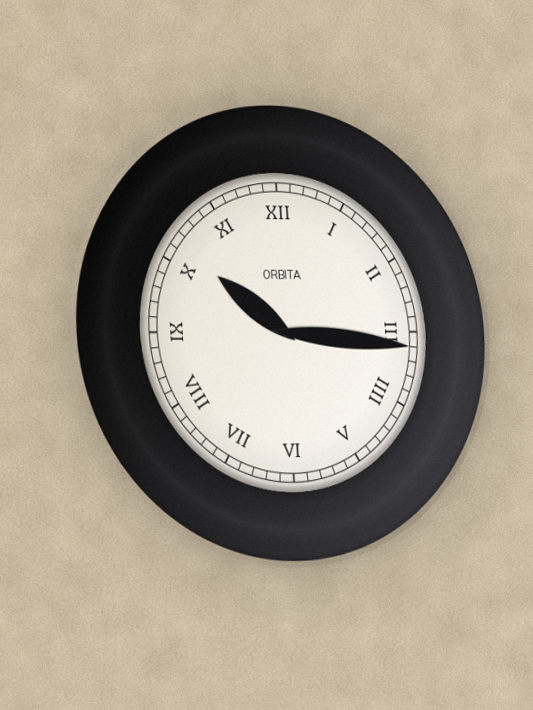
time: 10:16
